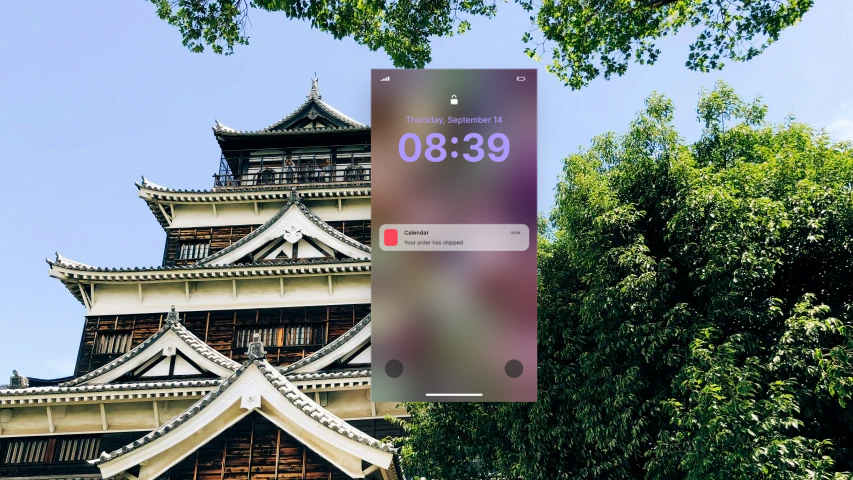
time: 8:39
